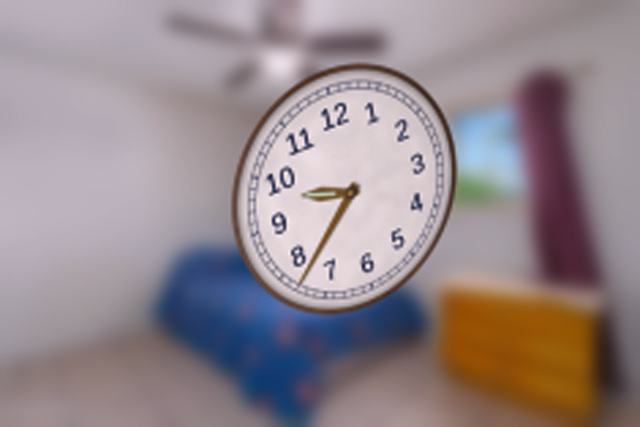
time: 9:38
